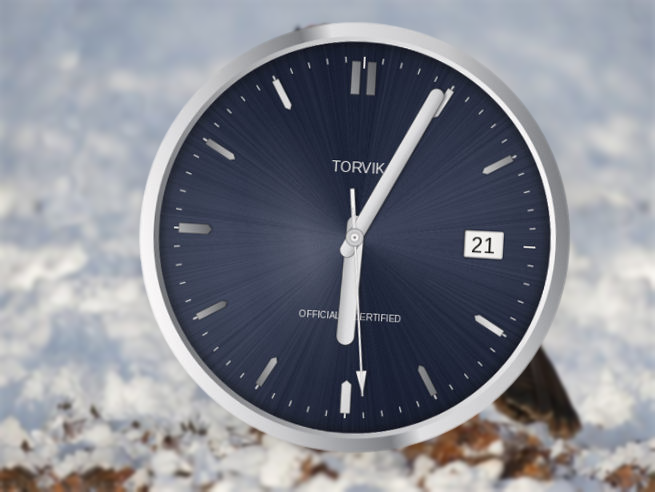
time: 6:04:29
